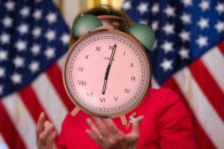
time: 6:01
